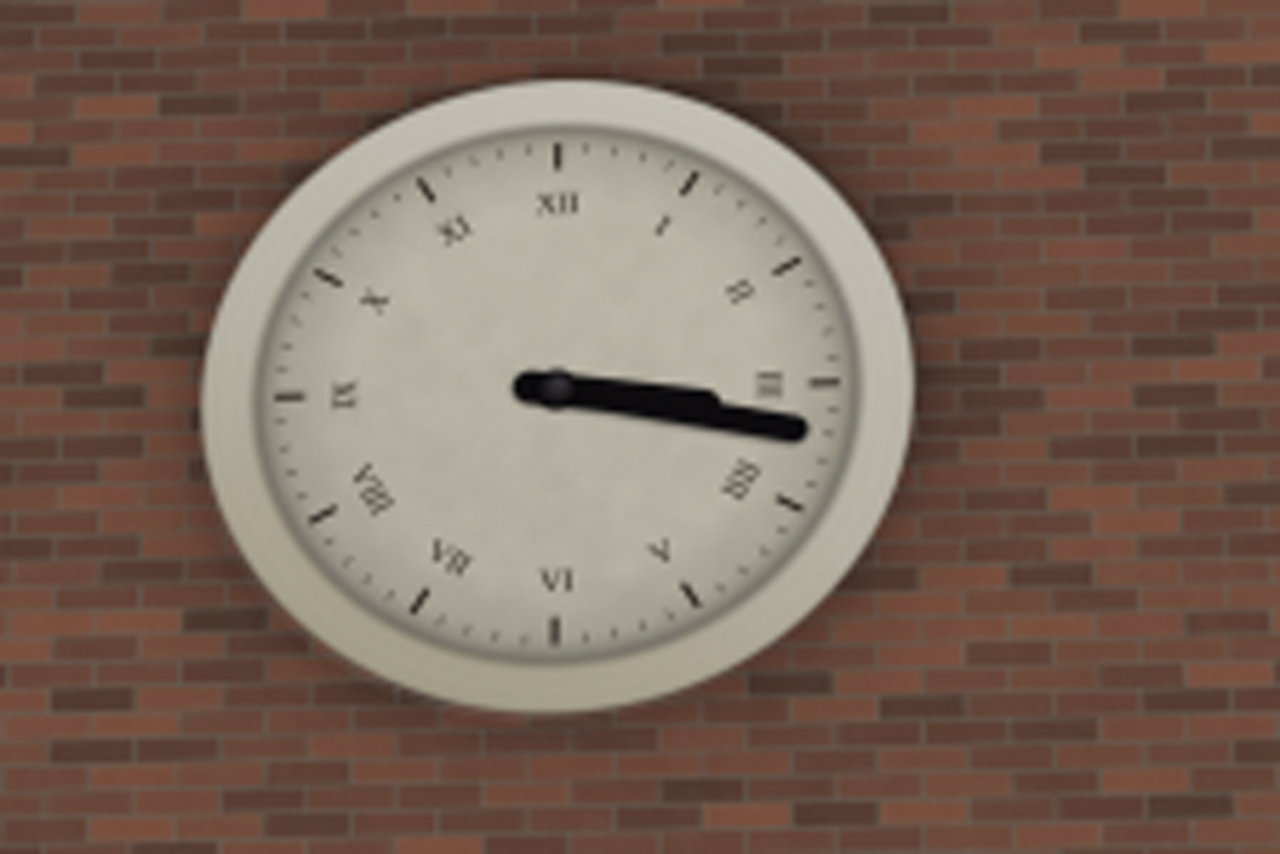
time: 3:17
